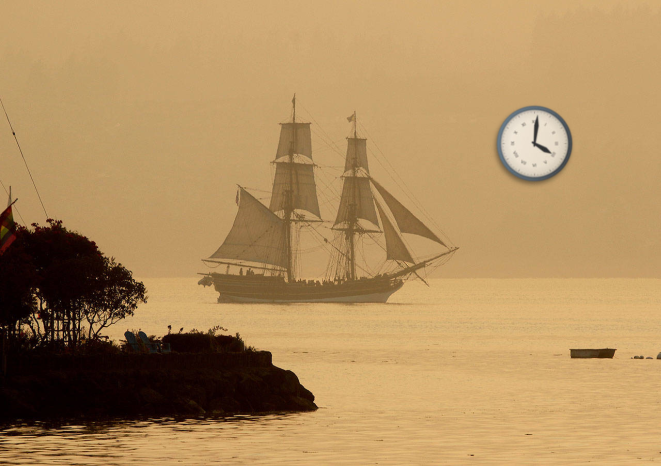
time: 4:01
